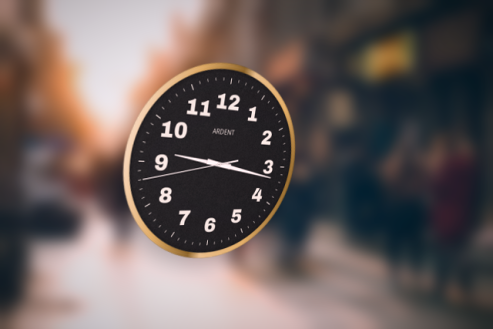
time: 9:16:43
